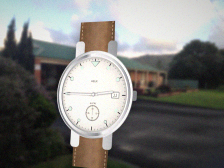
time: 2:45
